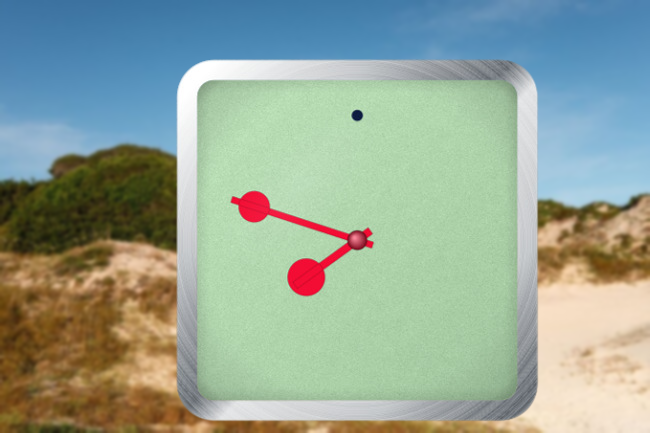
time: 7:48
